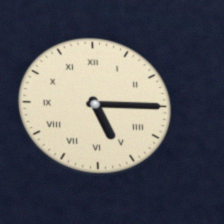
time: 5:15
